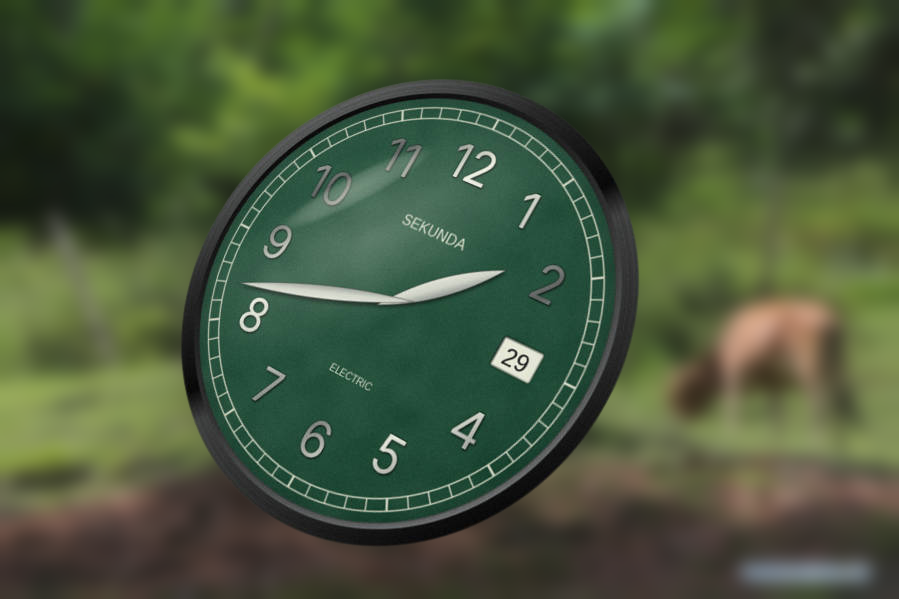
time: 1:42
